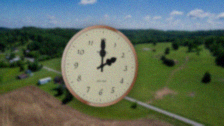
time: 2:00
